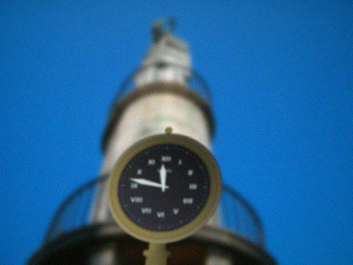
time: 11:47
